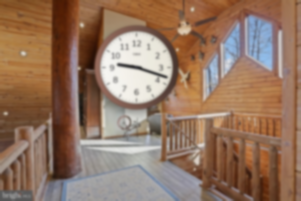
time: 9:18
